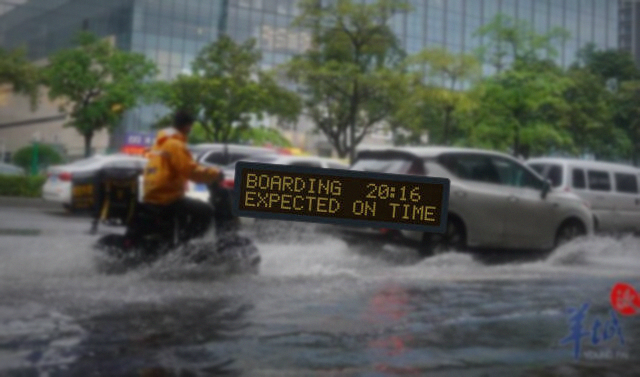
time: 20:16
